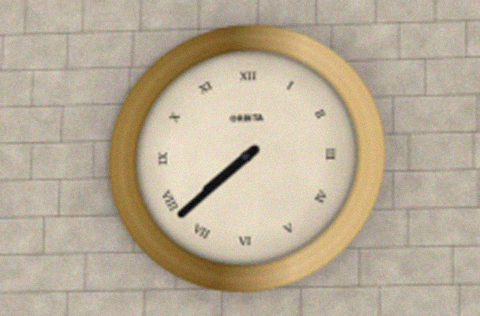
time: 7:38
